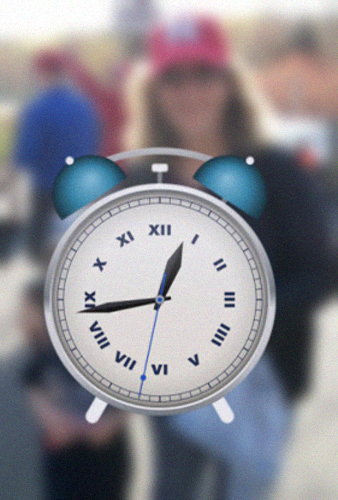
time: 12:43:32
